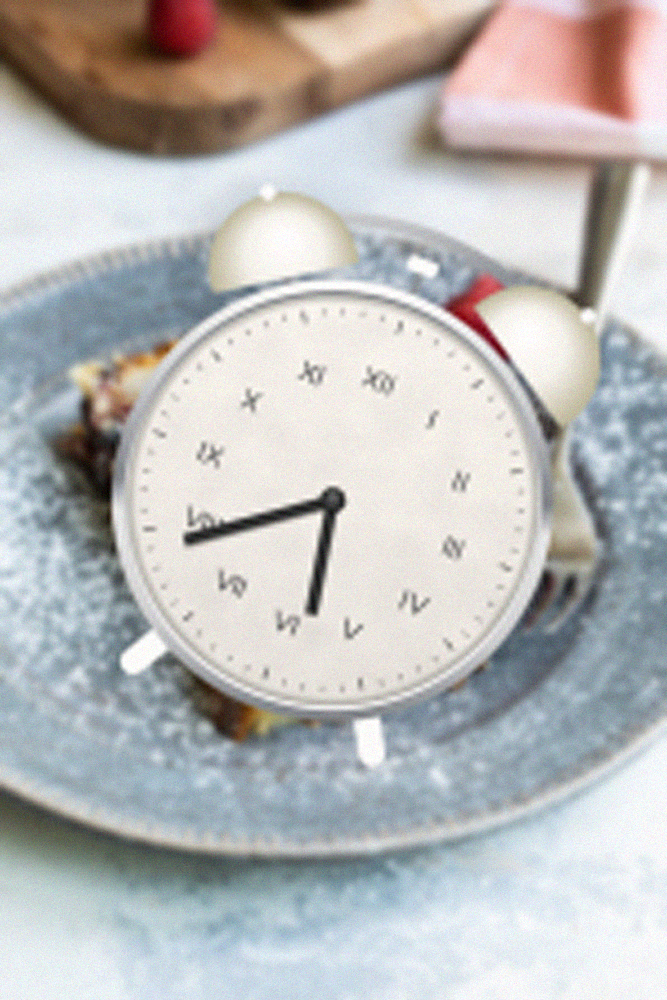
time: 5:39
